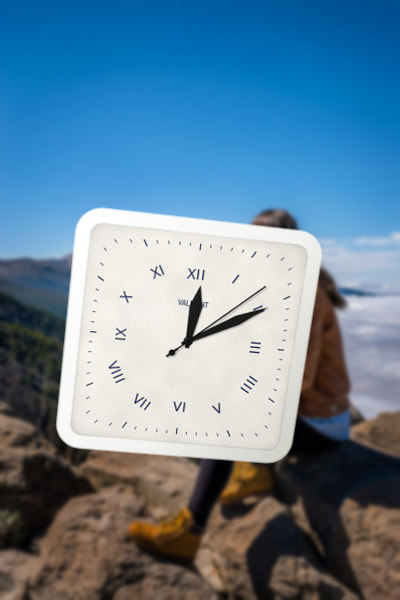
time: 12:10:08
